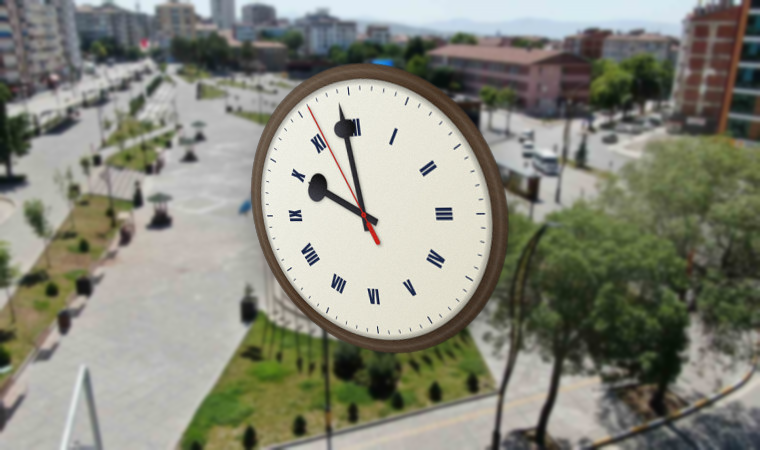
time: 9:58:56
